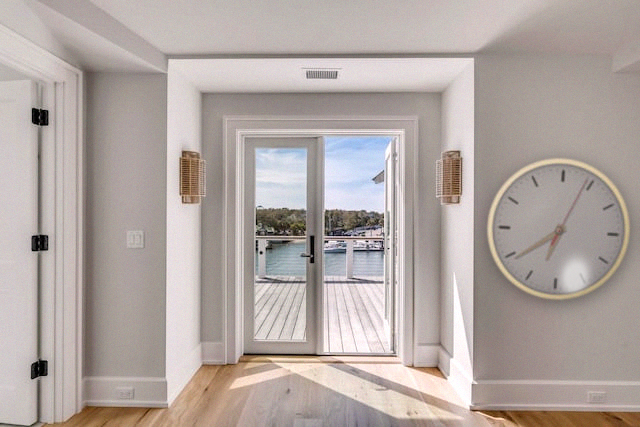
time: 6:39:04
